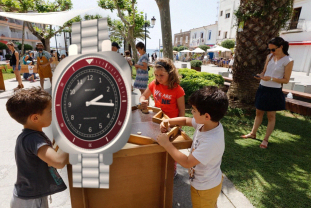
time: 2:16
